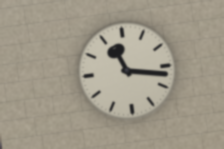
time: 11:17
